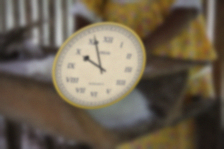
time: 9:56
